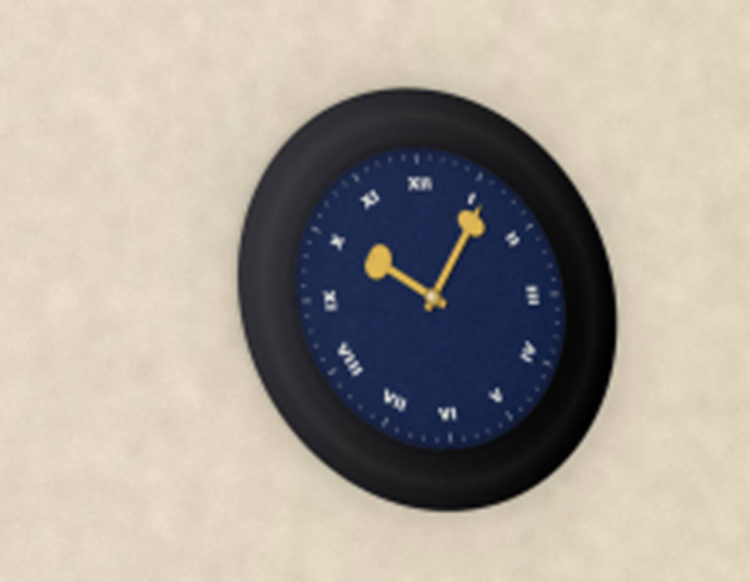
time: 10:06
